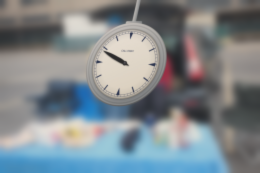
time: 9:49
